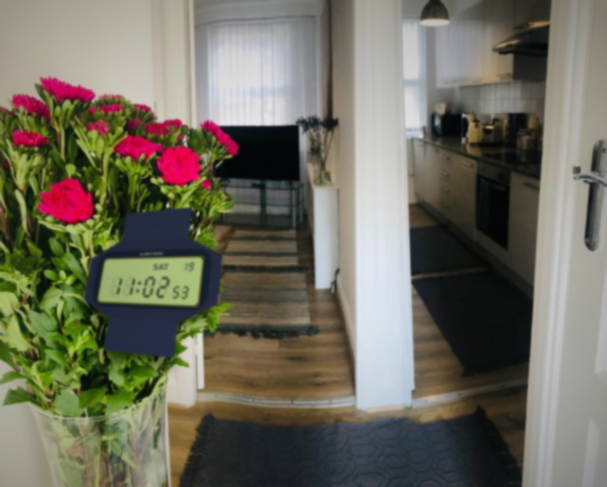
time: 11:02:53
